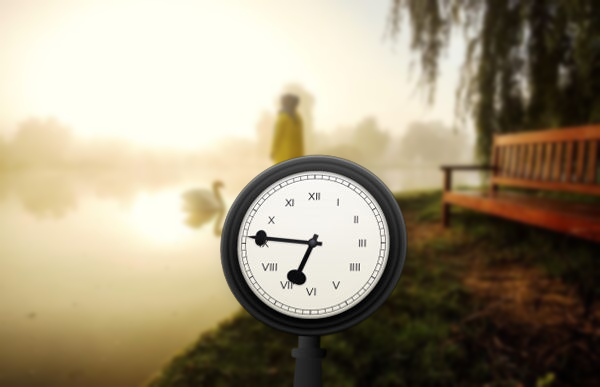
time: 6:46
